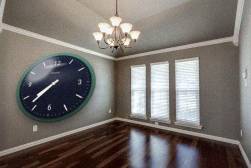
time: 7:37
